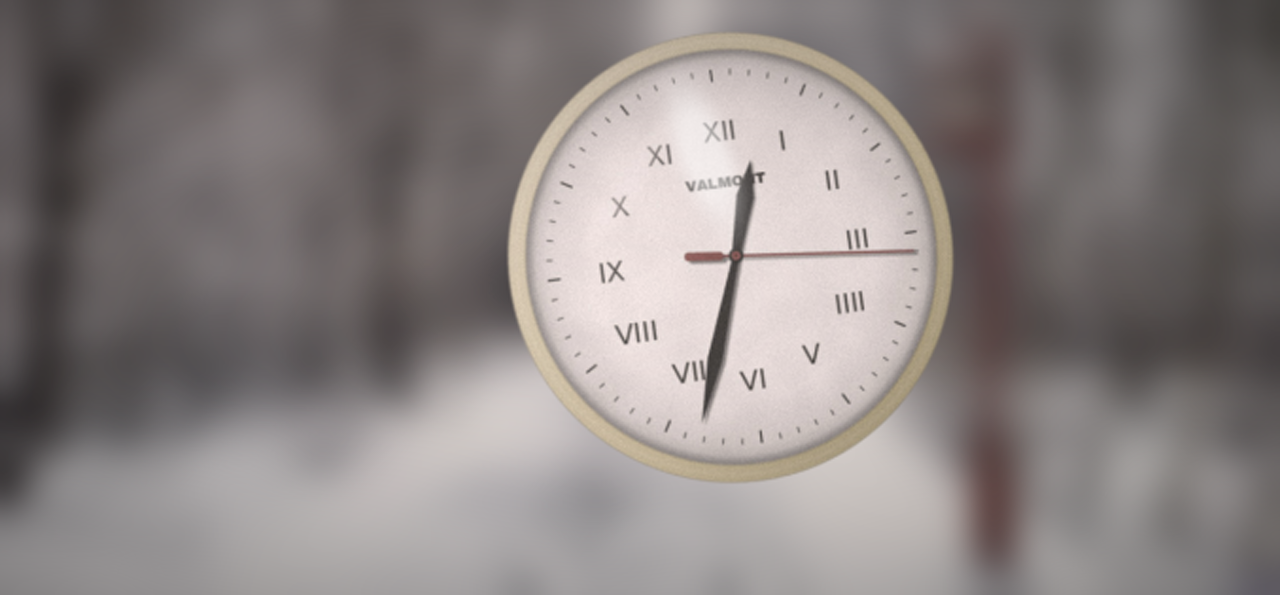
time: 12:33:16
